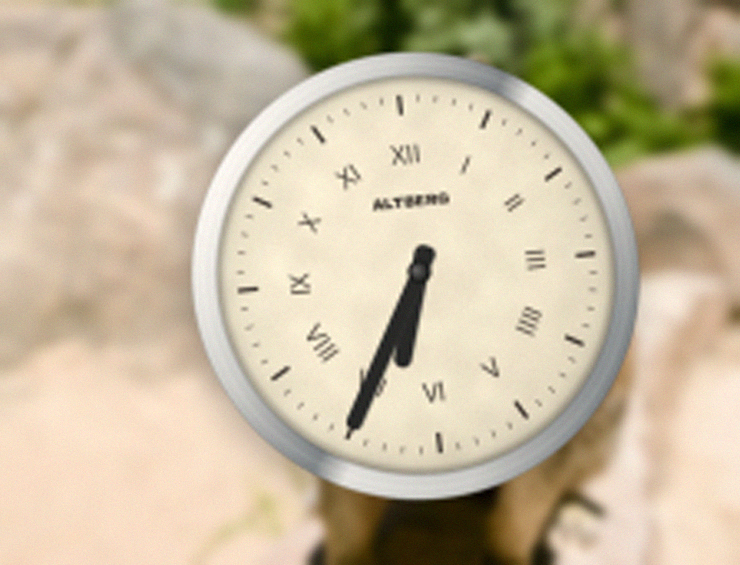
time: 6:35
